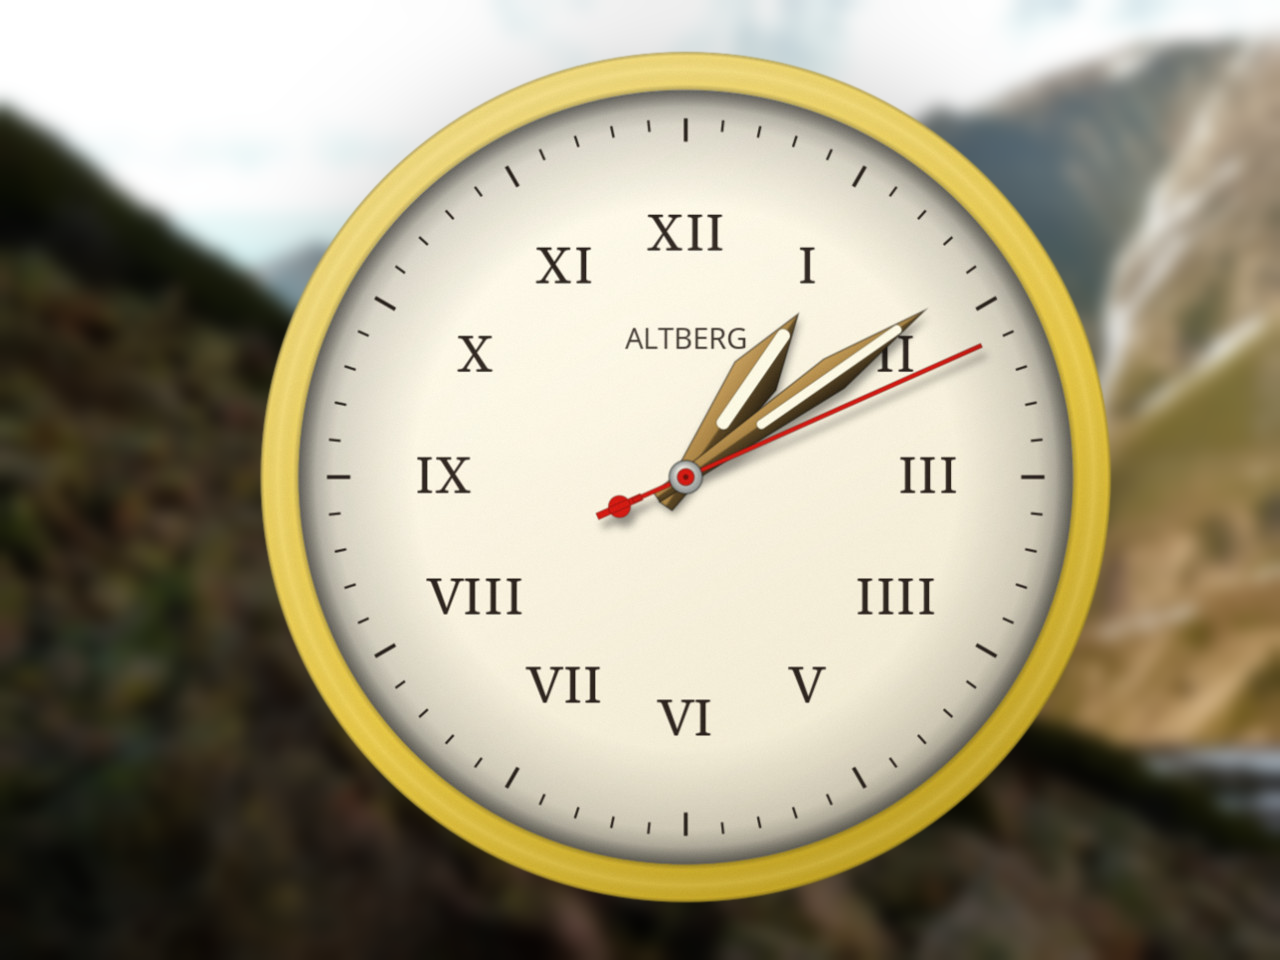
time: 1:09:11
